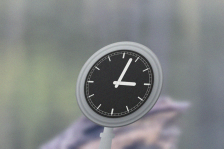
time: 3:03
